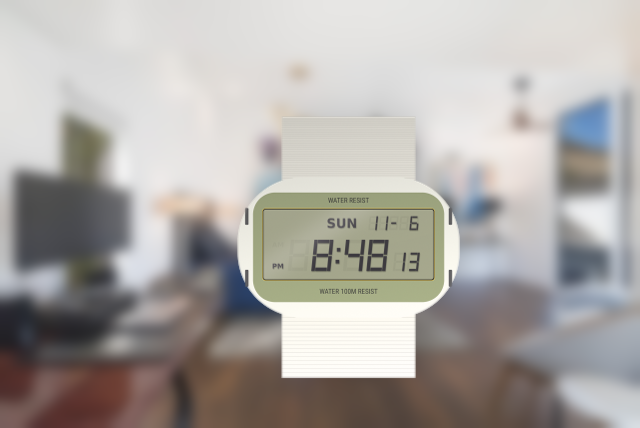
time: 8:48:13
